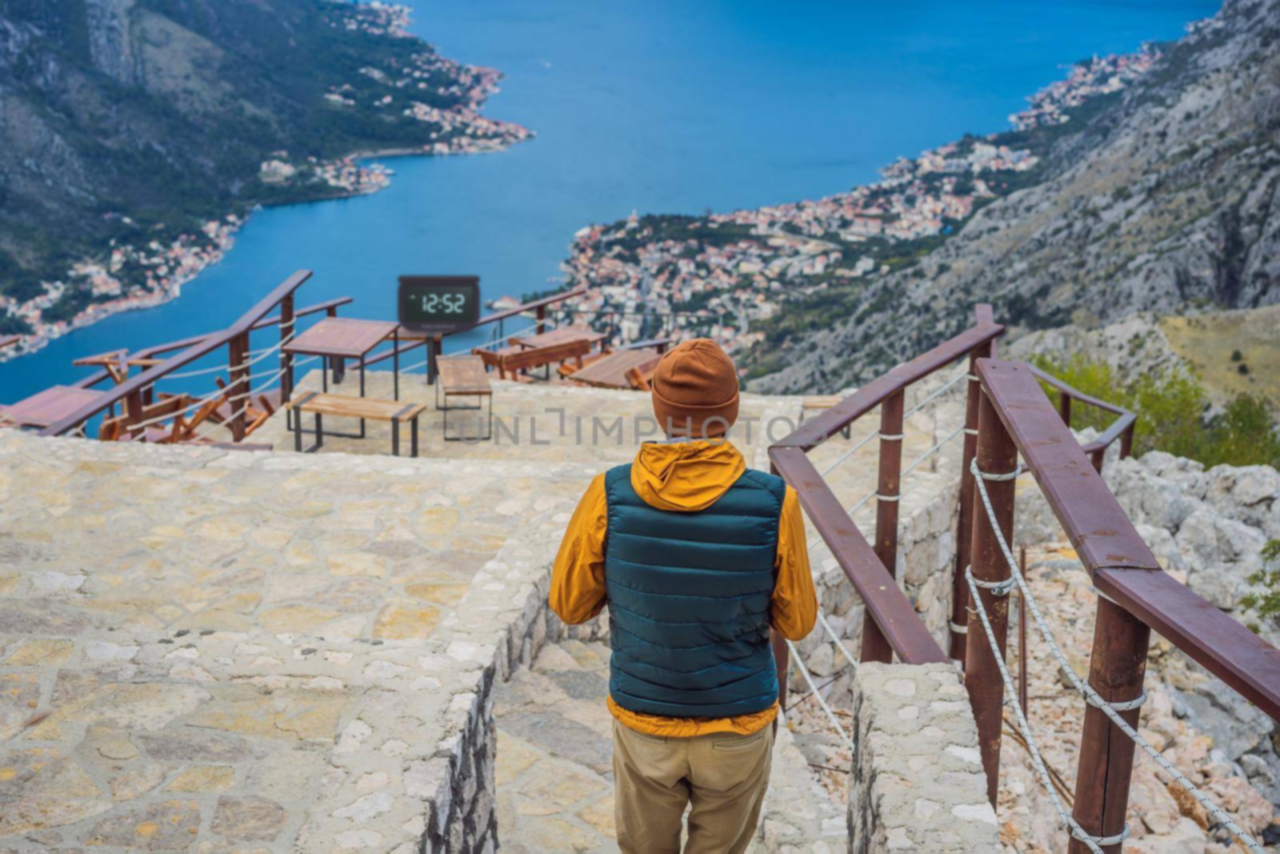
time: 12:52
